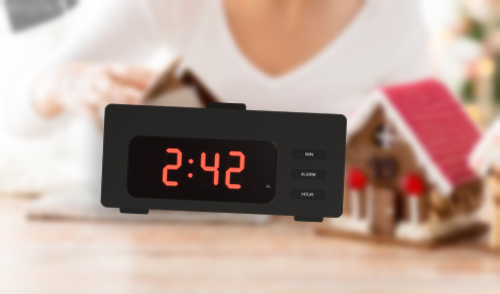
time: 2:42
